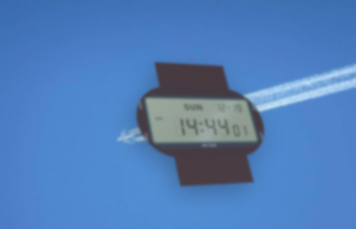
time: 14:44:01
